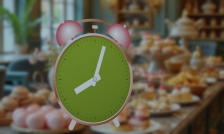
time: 8:03
